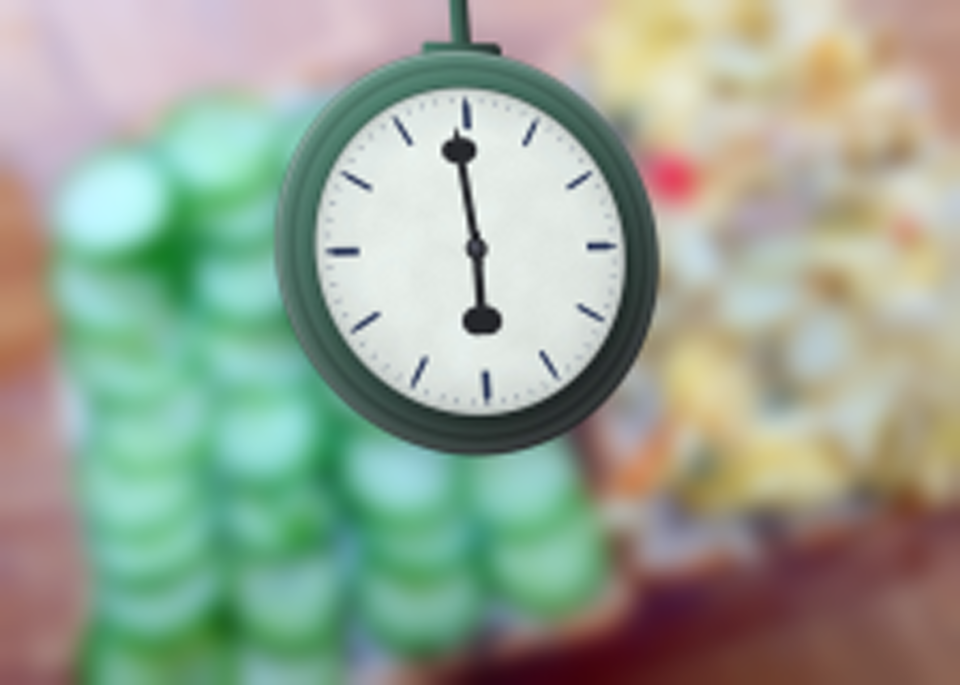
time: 5:59
